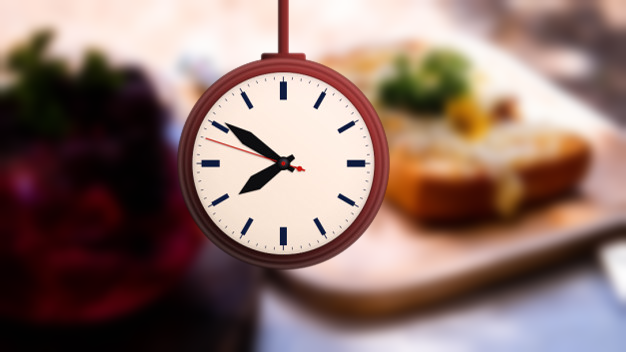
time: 7:50:48
